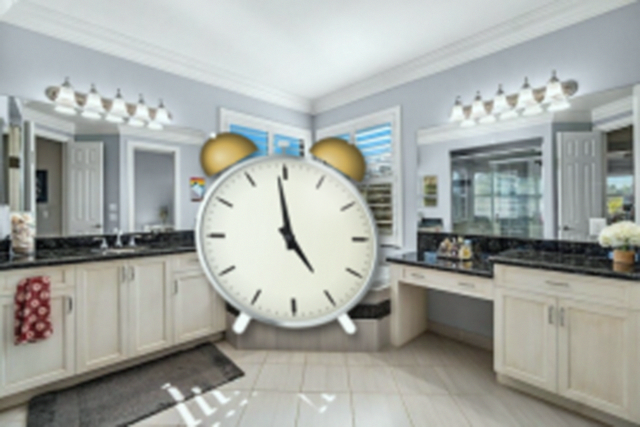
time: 4:59
